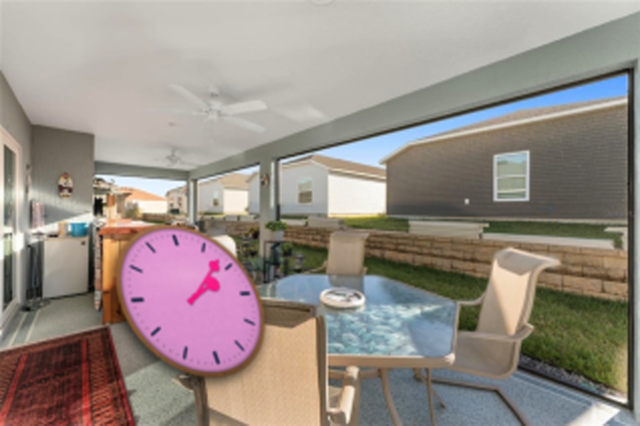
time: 2:08
